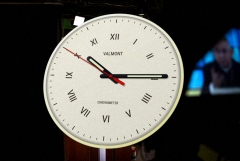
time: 10:14:50
